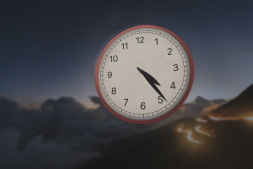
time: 4:24
